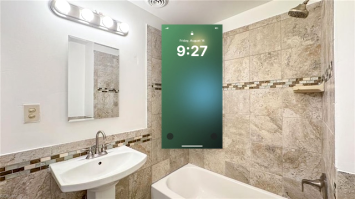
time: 9:27
